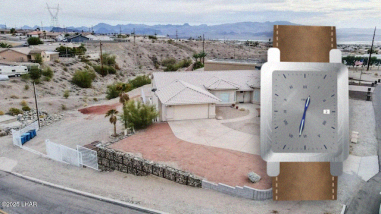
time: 12:32
